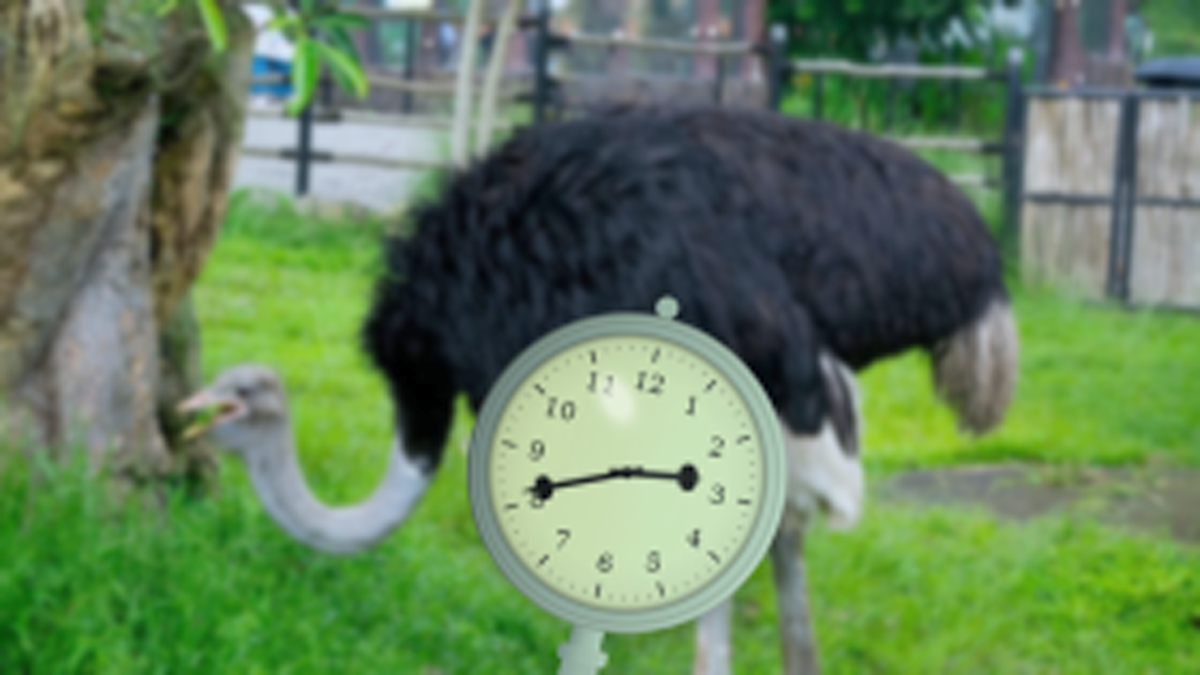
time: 2:41
